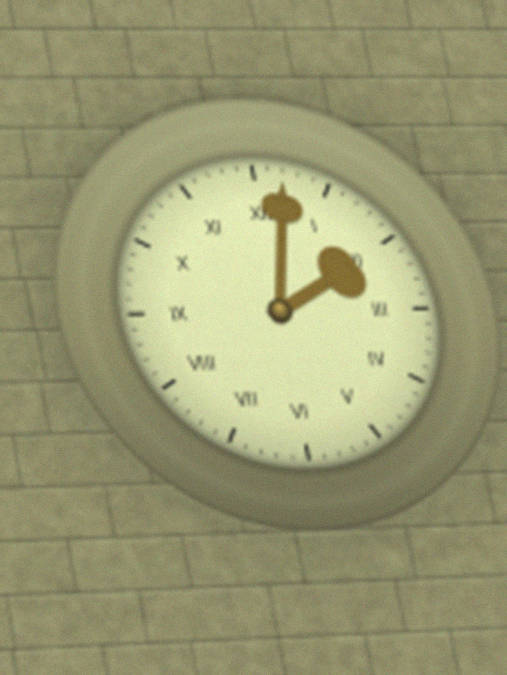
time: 2:02
